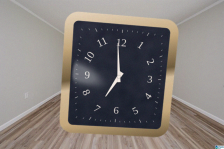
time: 6:59
